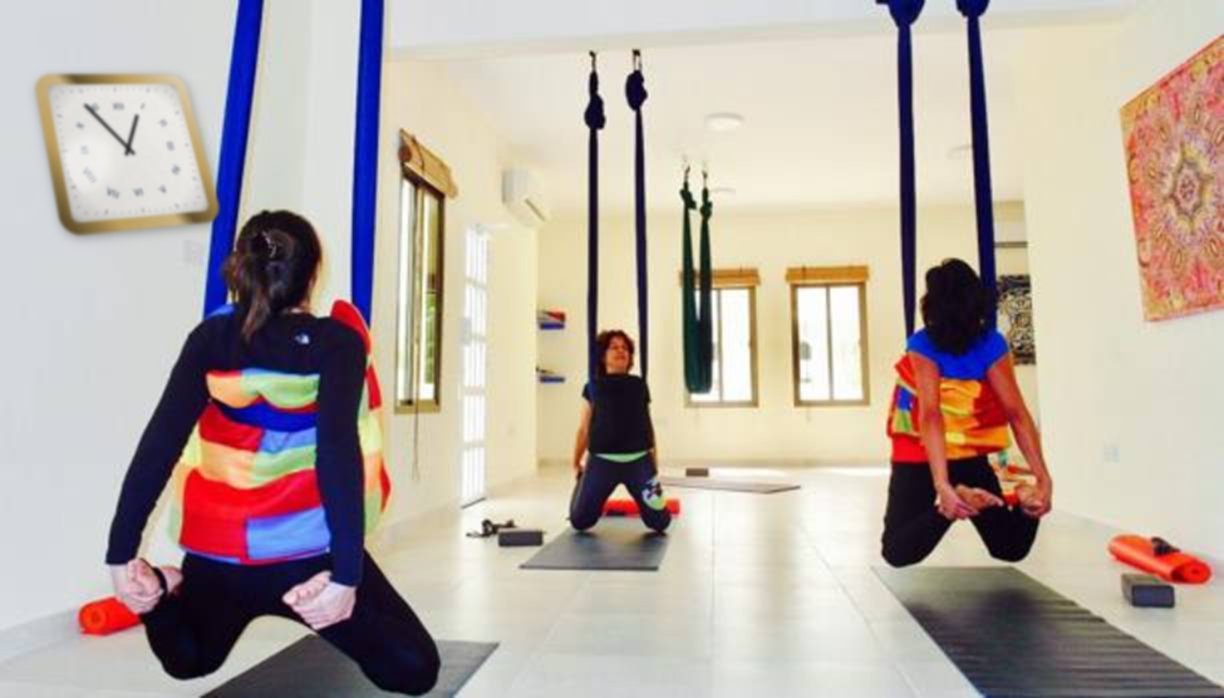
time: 12:54
